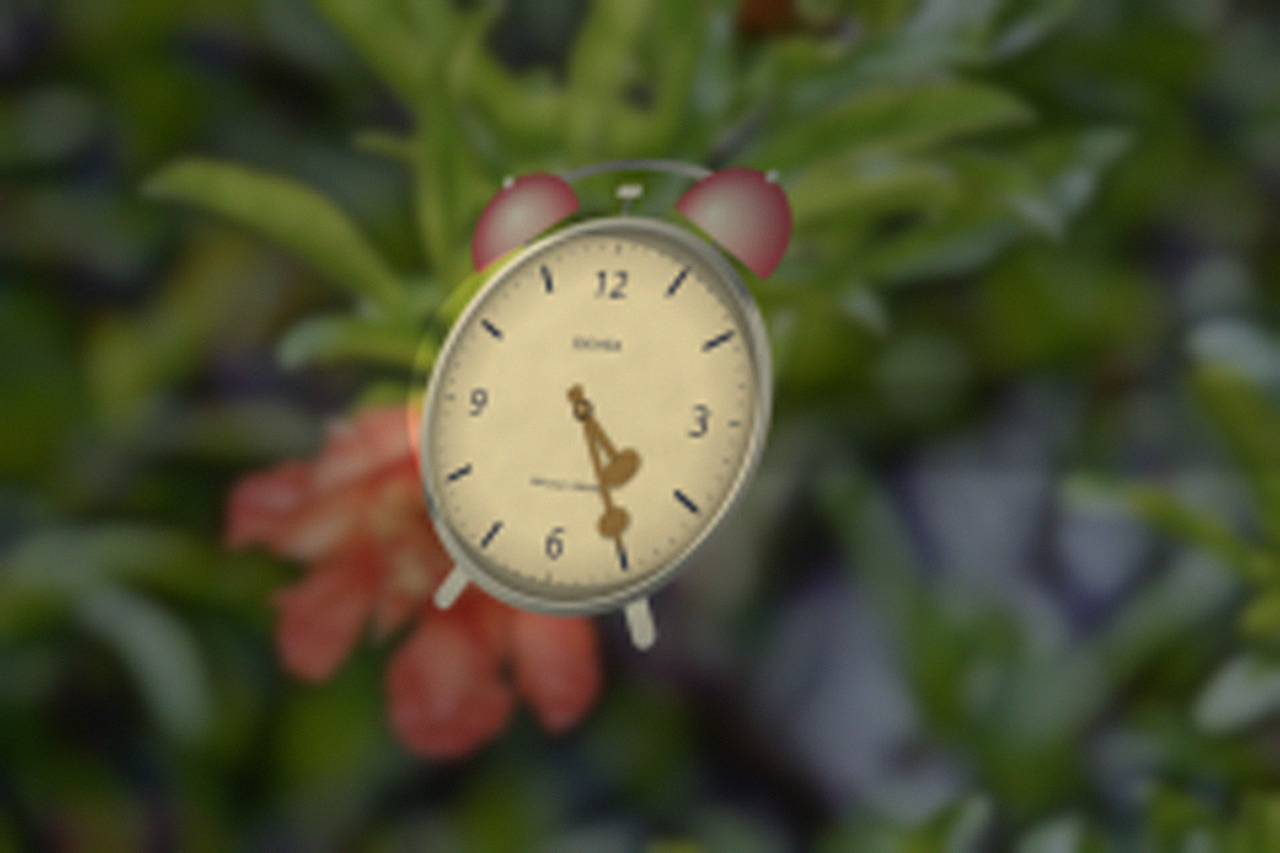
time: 4:25
